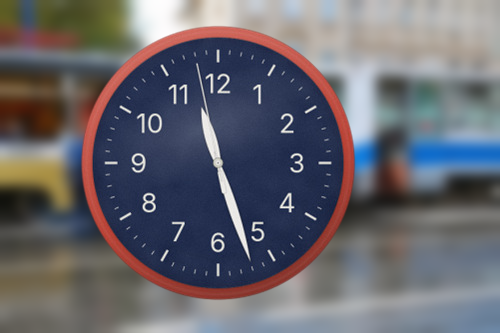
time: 11:26:58
